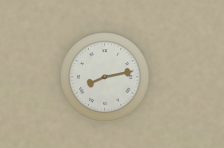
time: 8:13
